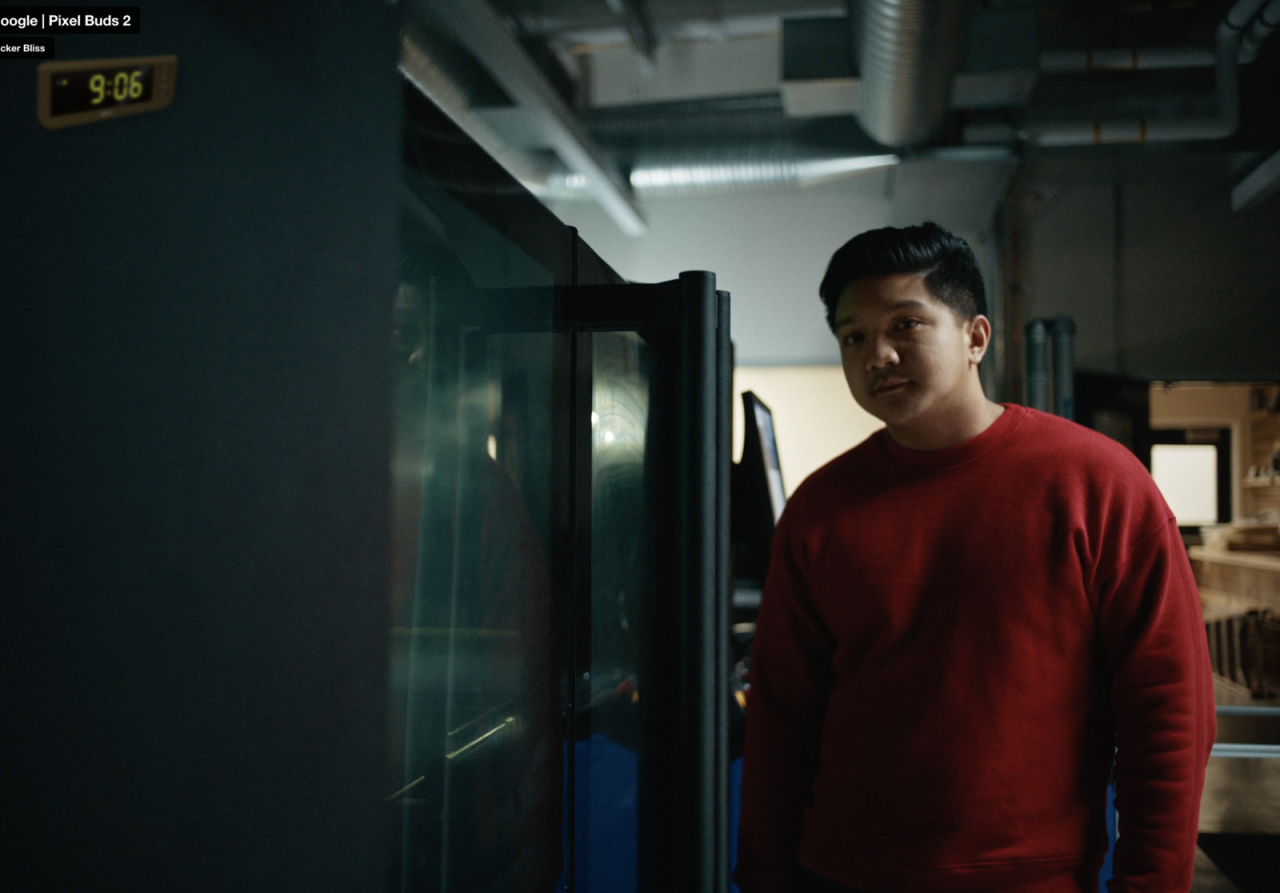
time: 9:06
